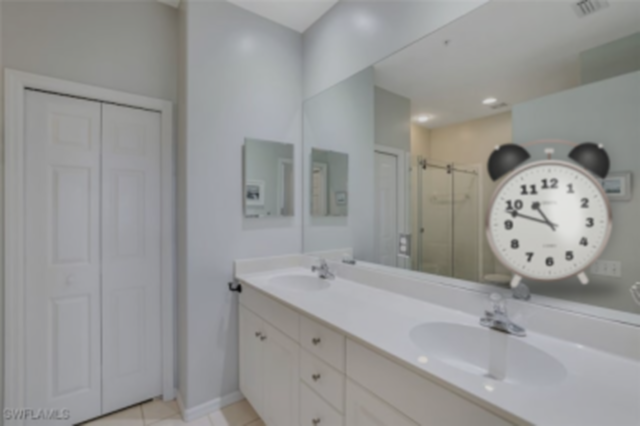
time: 10:48
